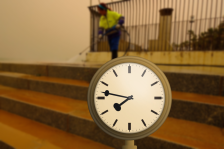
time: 7:47
